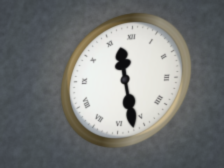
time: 11:27
